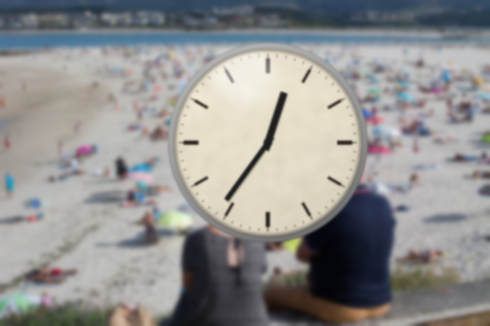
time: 12:36
